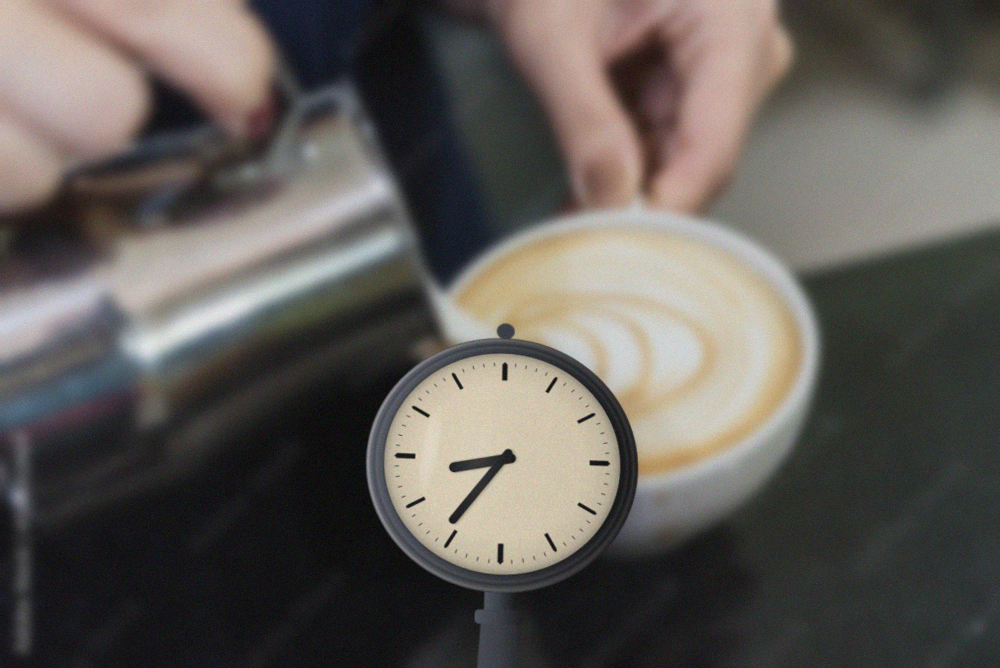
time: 8:36
